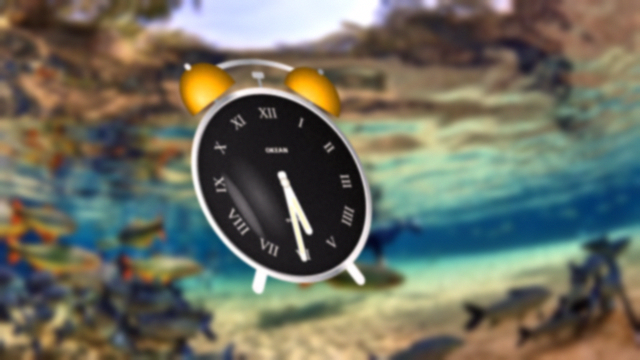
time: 5:30
